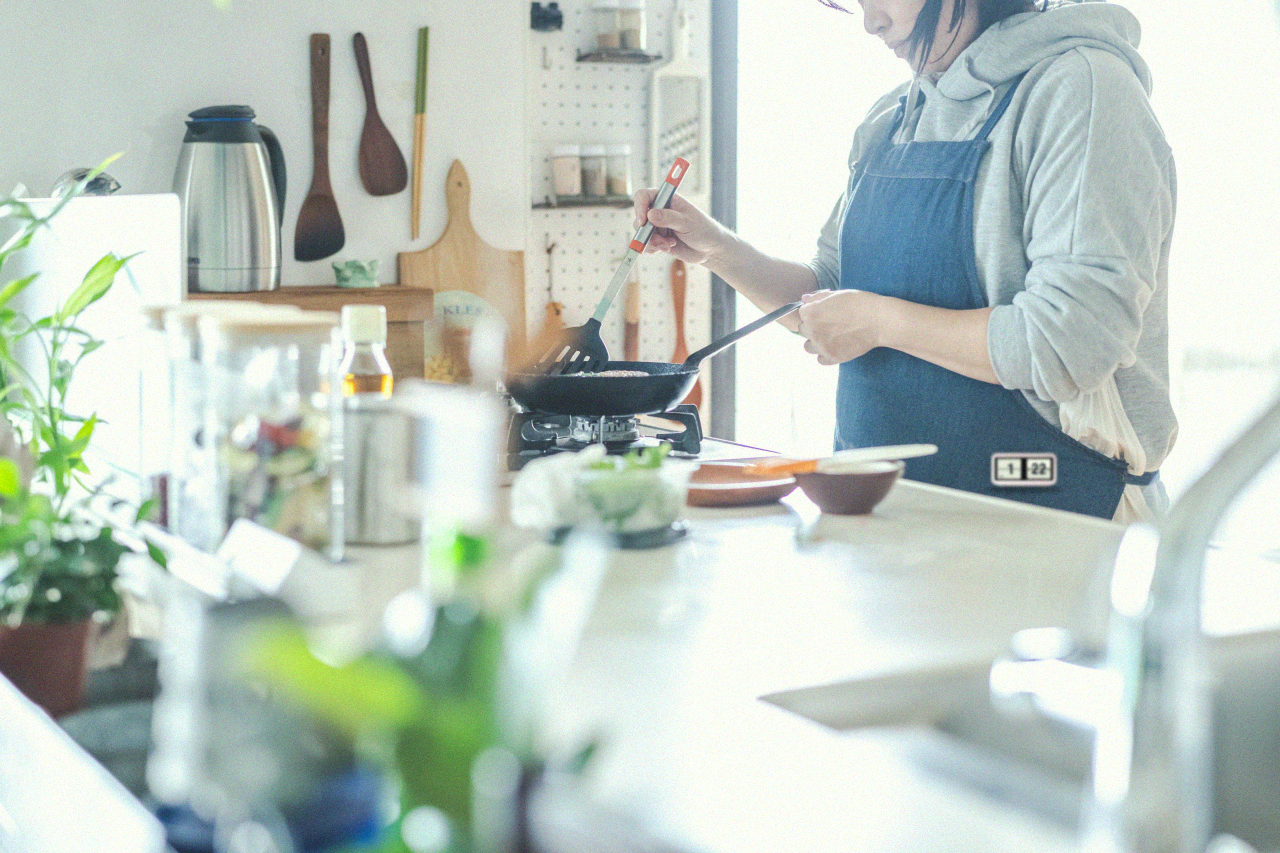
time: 1:22
